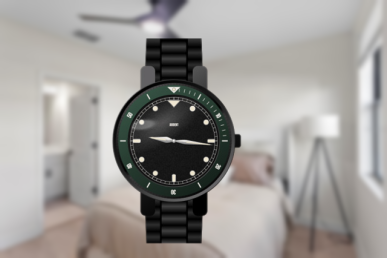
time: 9:16
